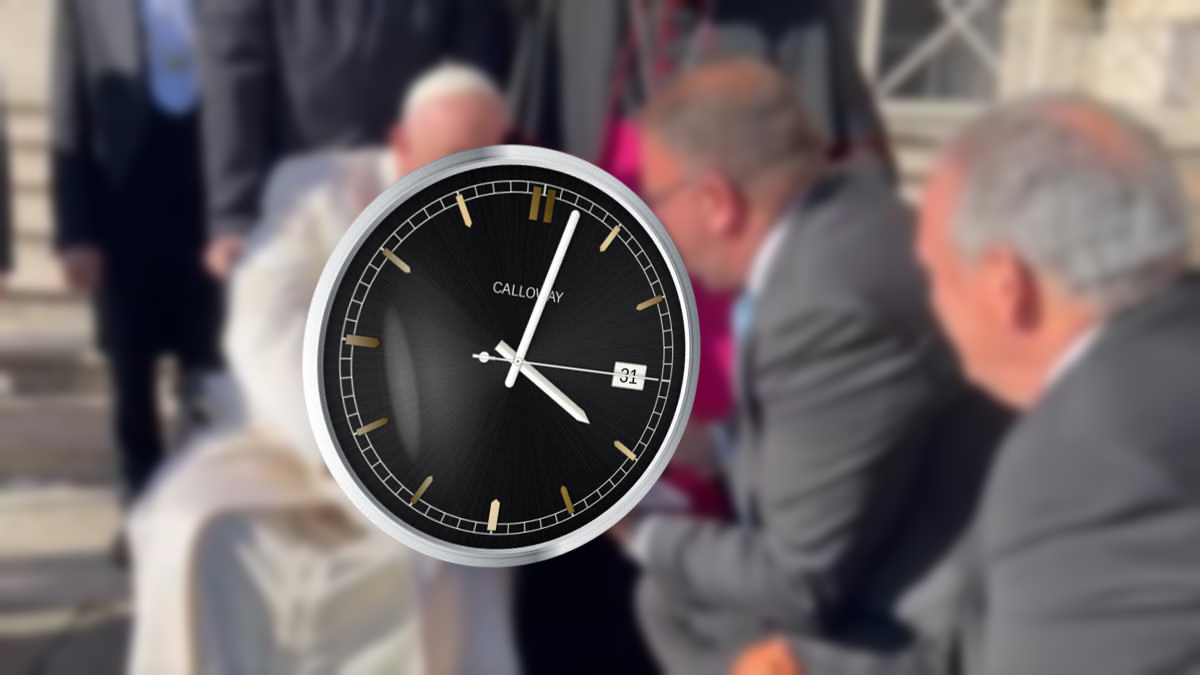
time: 4:02:15
